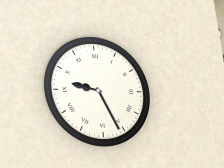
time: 9:26
